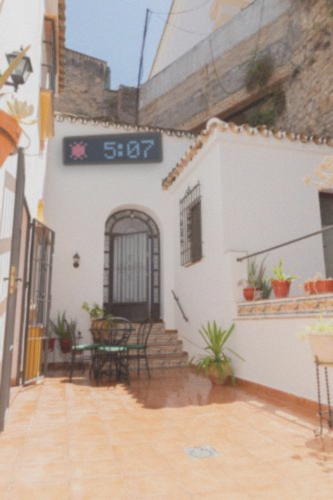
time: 5:07
